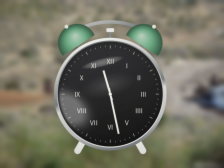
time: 11:28
